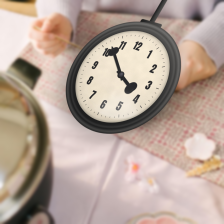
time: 3:52
